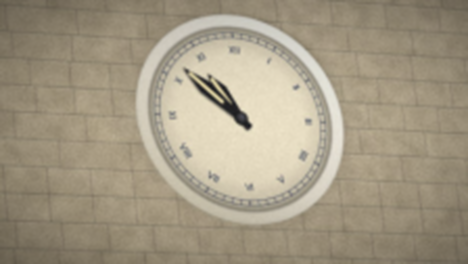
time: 10:52
